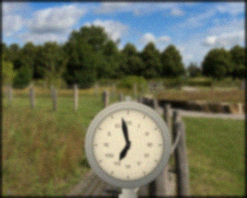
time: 6:58
